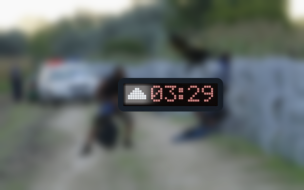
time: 3:29
